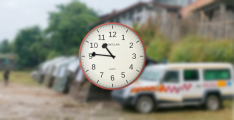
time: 10:46
